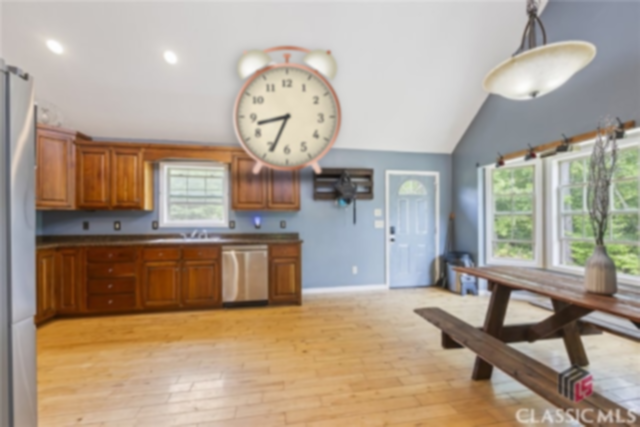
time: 8:34
